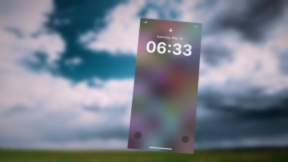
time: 6:33
